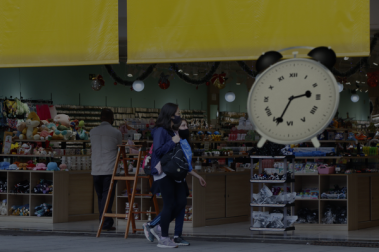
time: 2:34
